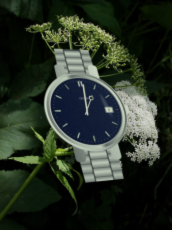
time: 1:01
